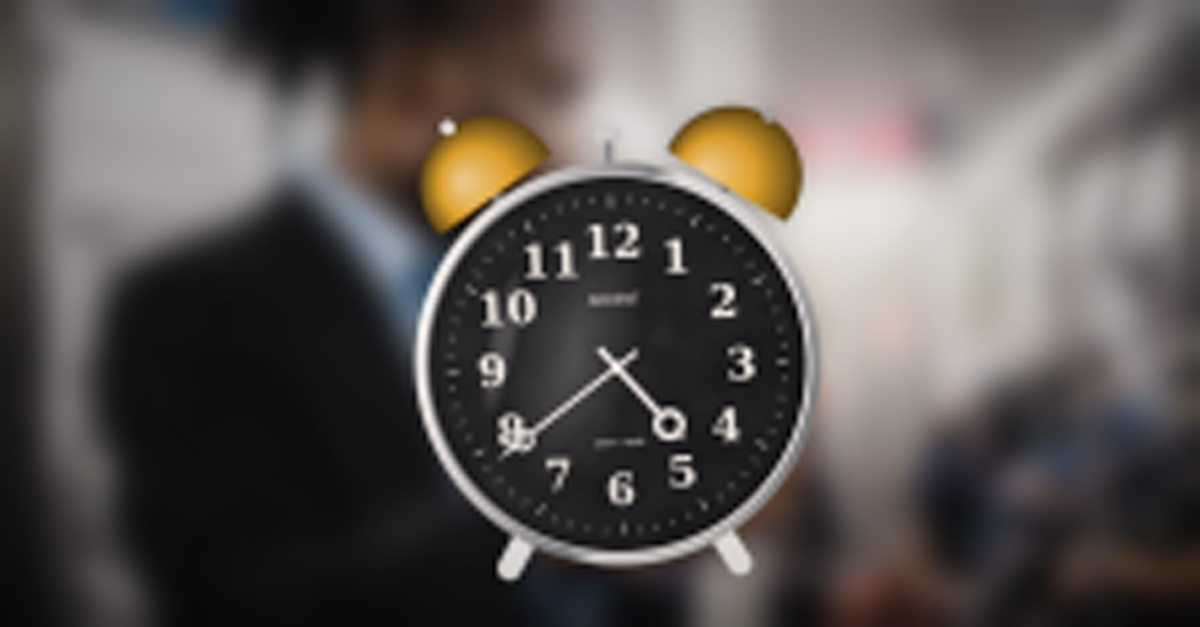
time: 4:39
